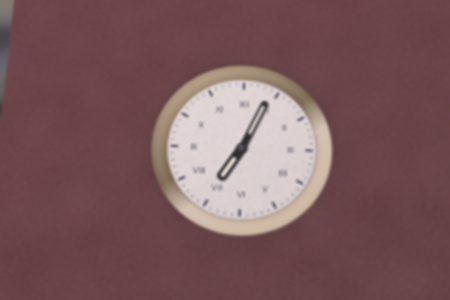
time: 7:04
